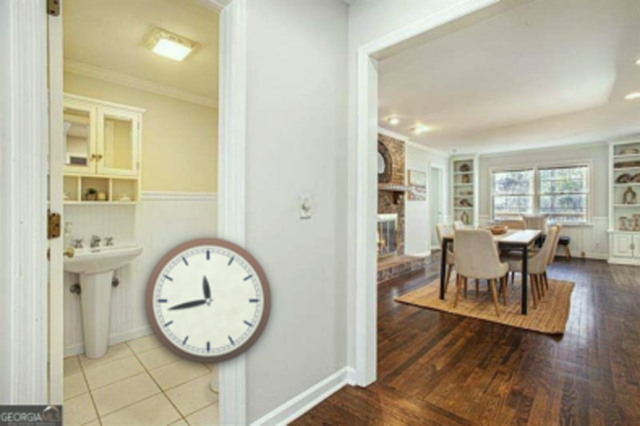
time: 11:43
